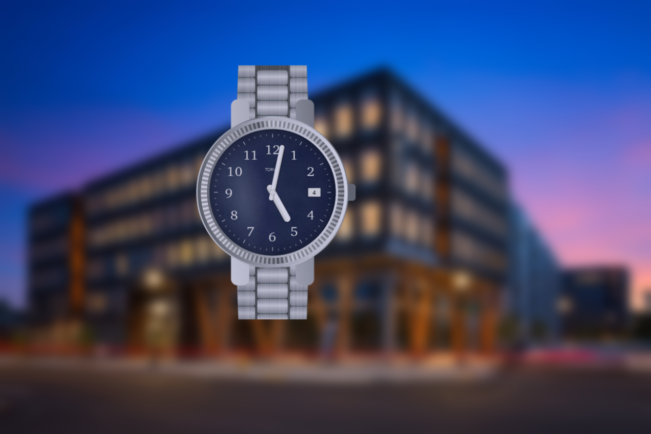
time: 5:02
